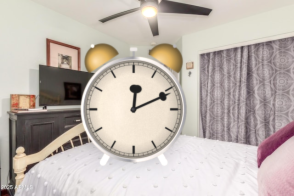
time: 12:11
